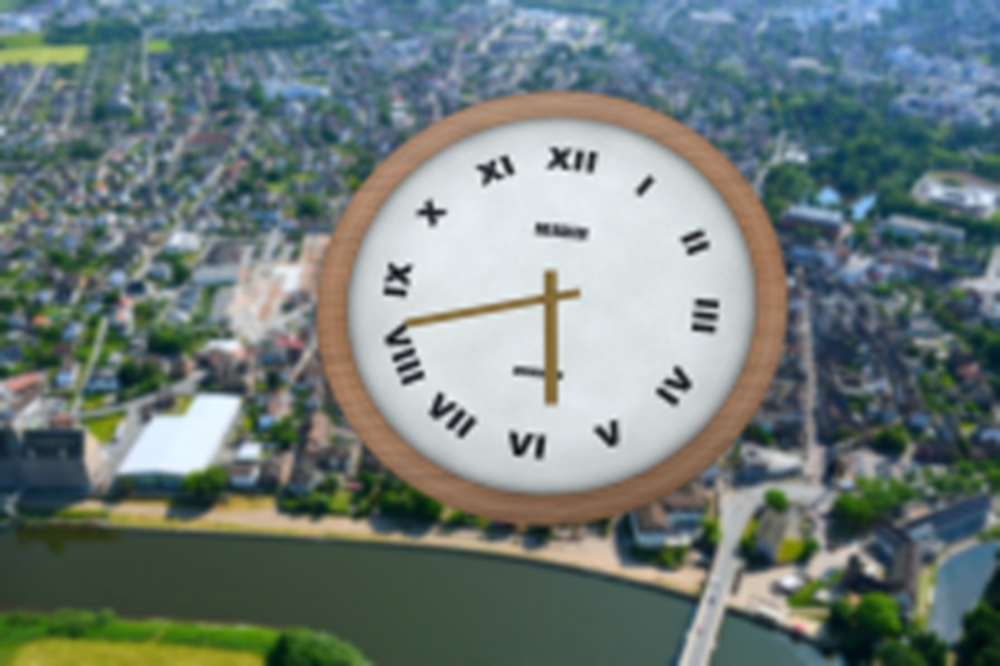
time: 5:42
